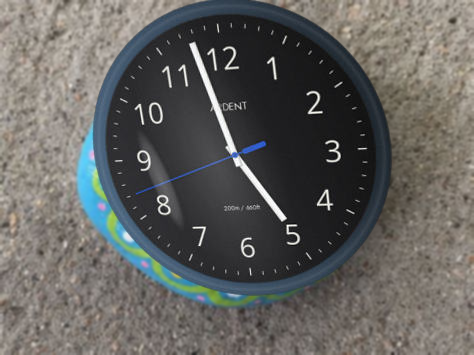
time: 4:57:42
